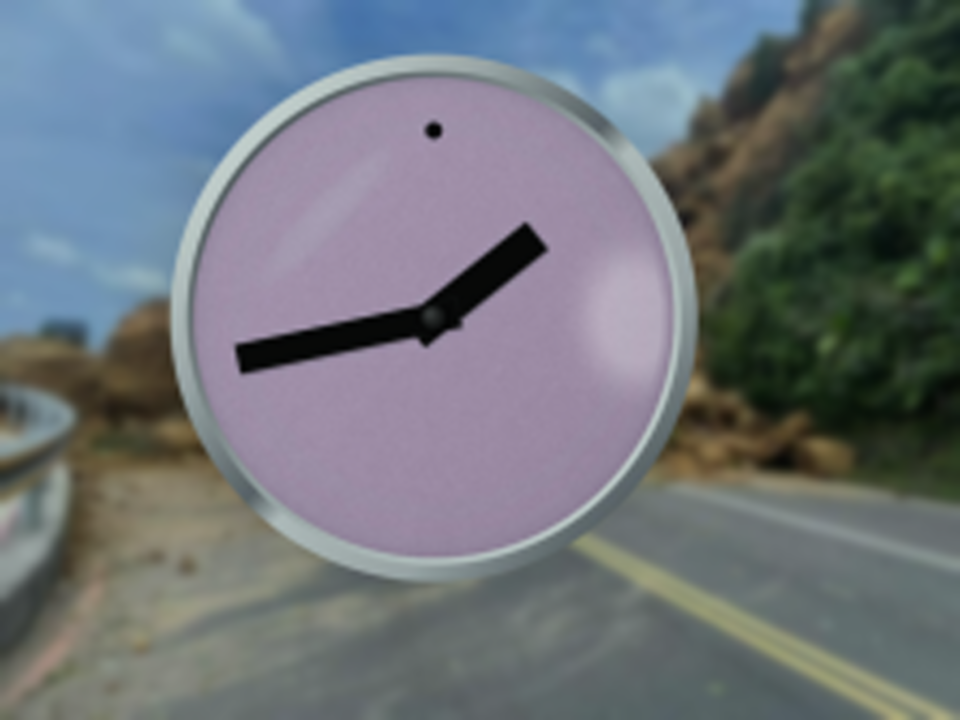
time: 1:43
